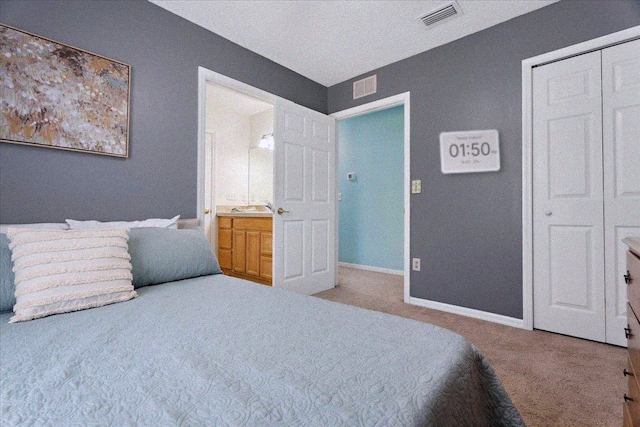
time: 1:50
